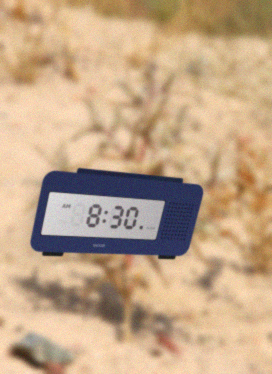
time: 8:30
